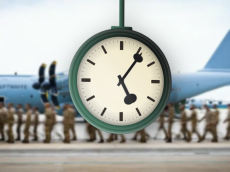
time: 5:06
